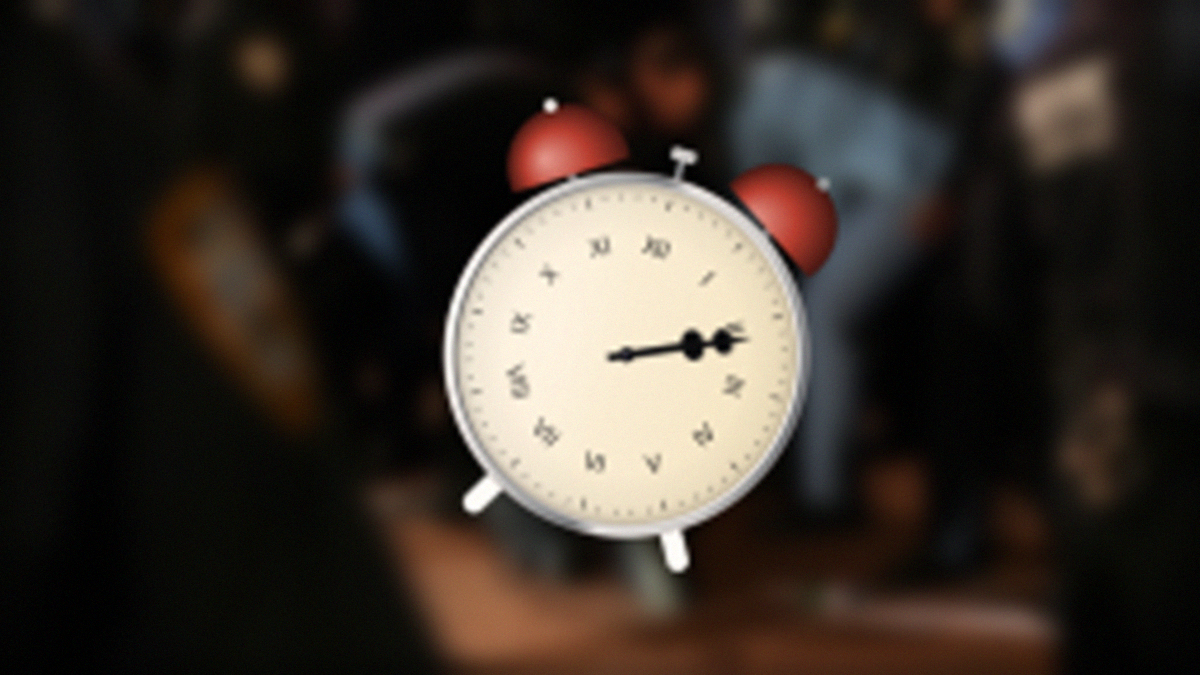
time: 2:11
